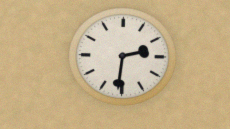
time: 2:31
